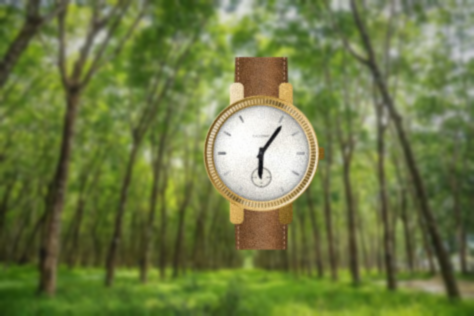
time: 6:06
